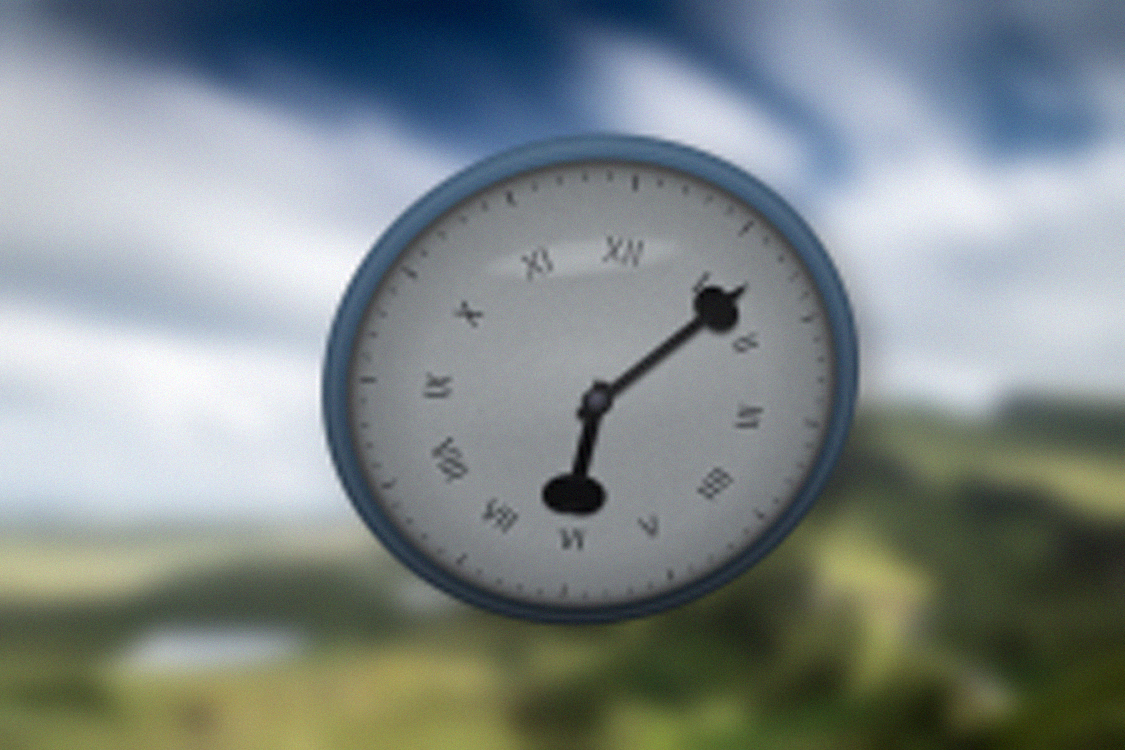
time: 6:07
